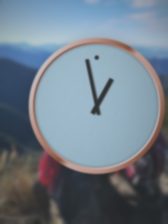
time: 12:58
